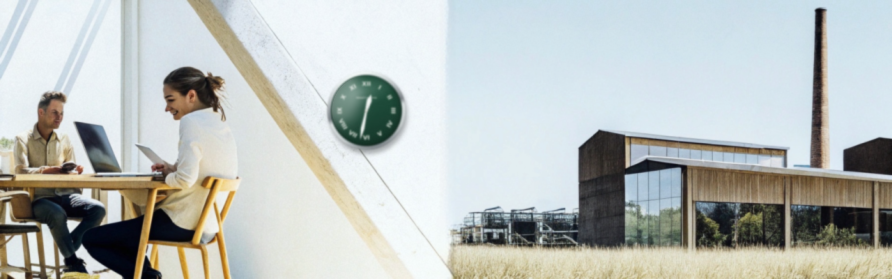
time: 12:32
